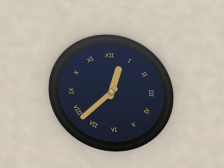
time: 12:38
